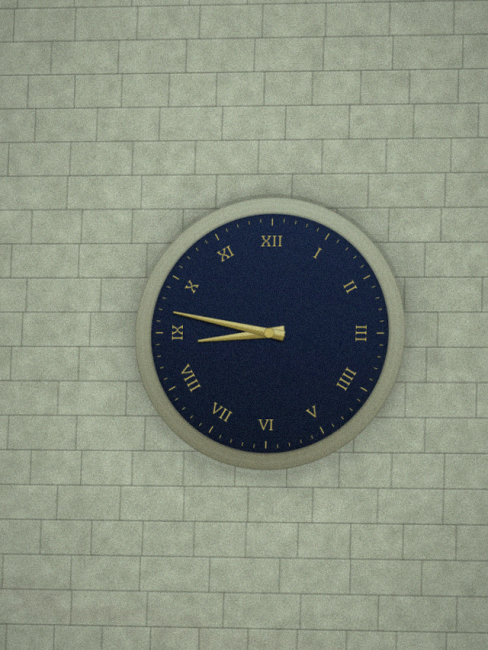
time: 8:47
